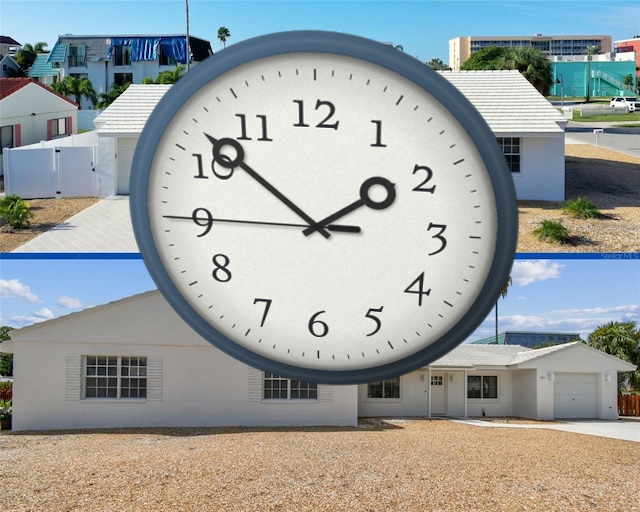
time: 1:51:45
